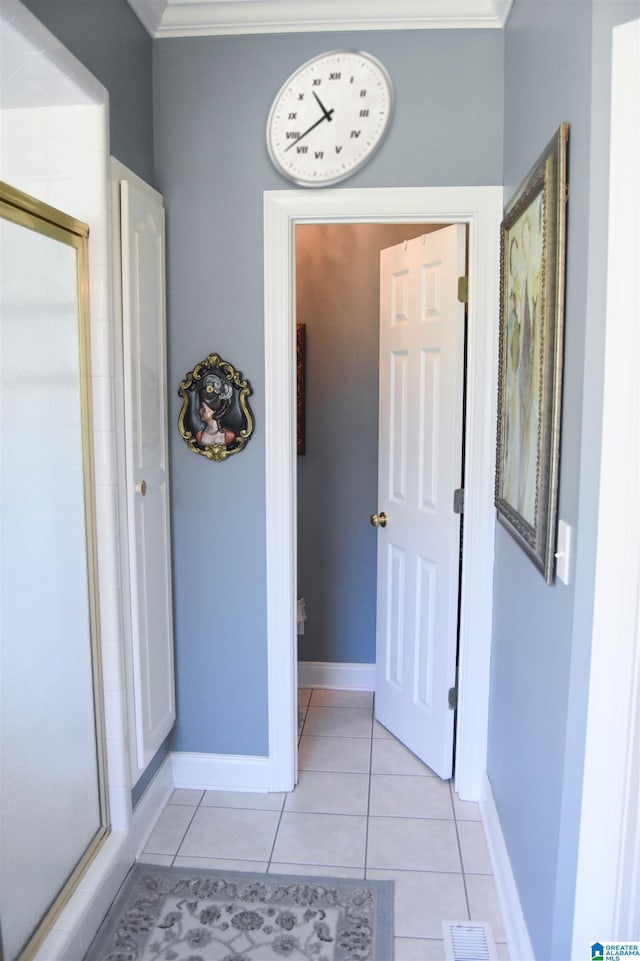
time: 10:38
